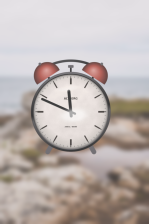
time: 11:49
